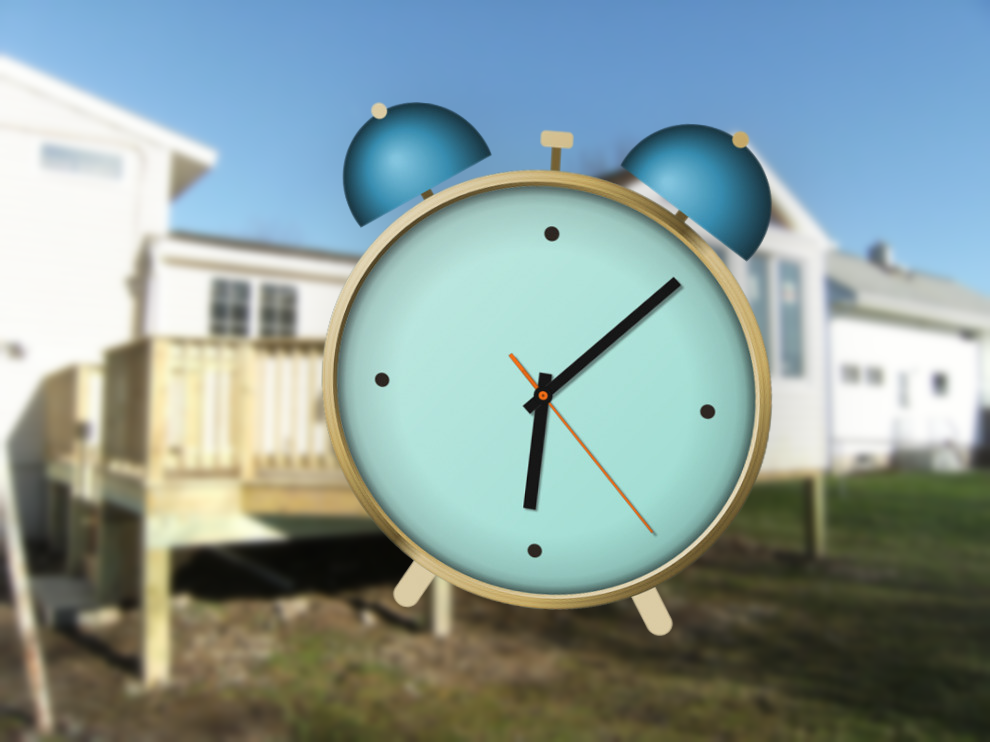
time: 6:07:23
